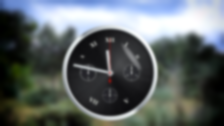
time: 11:47
